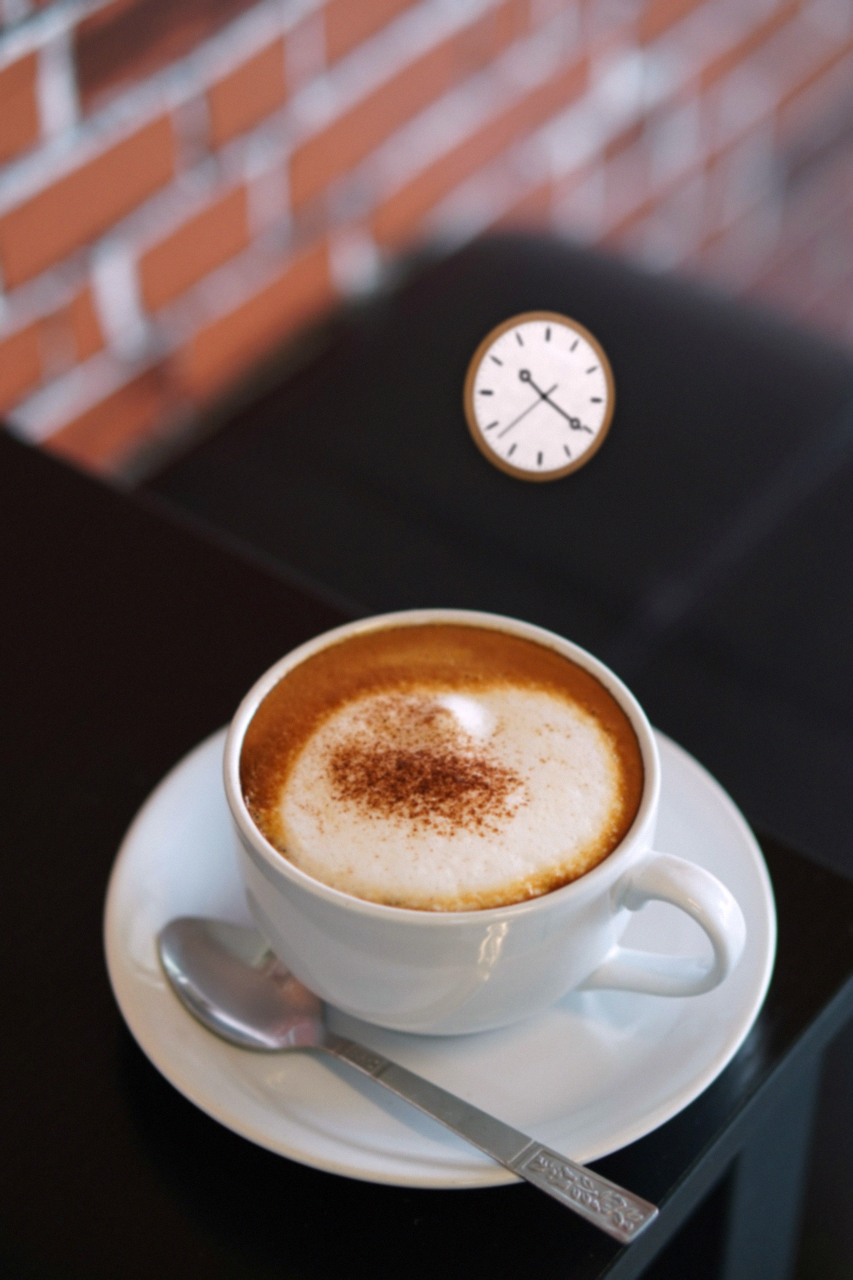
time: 10:20:38
